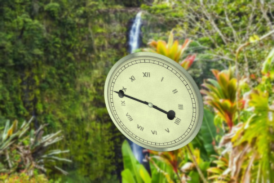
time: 3:48
